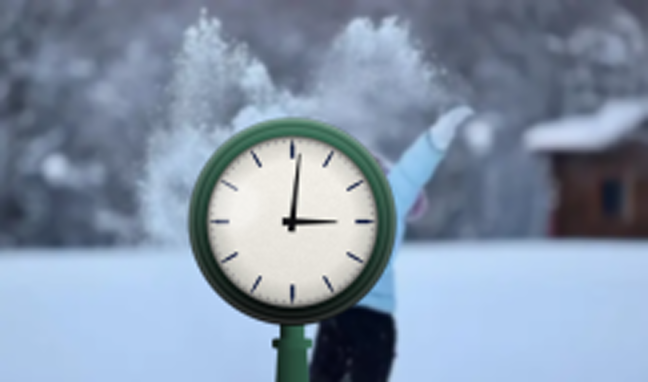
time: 3:01
